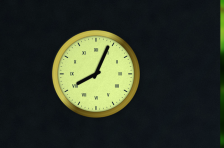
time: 8:04
